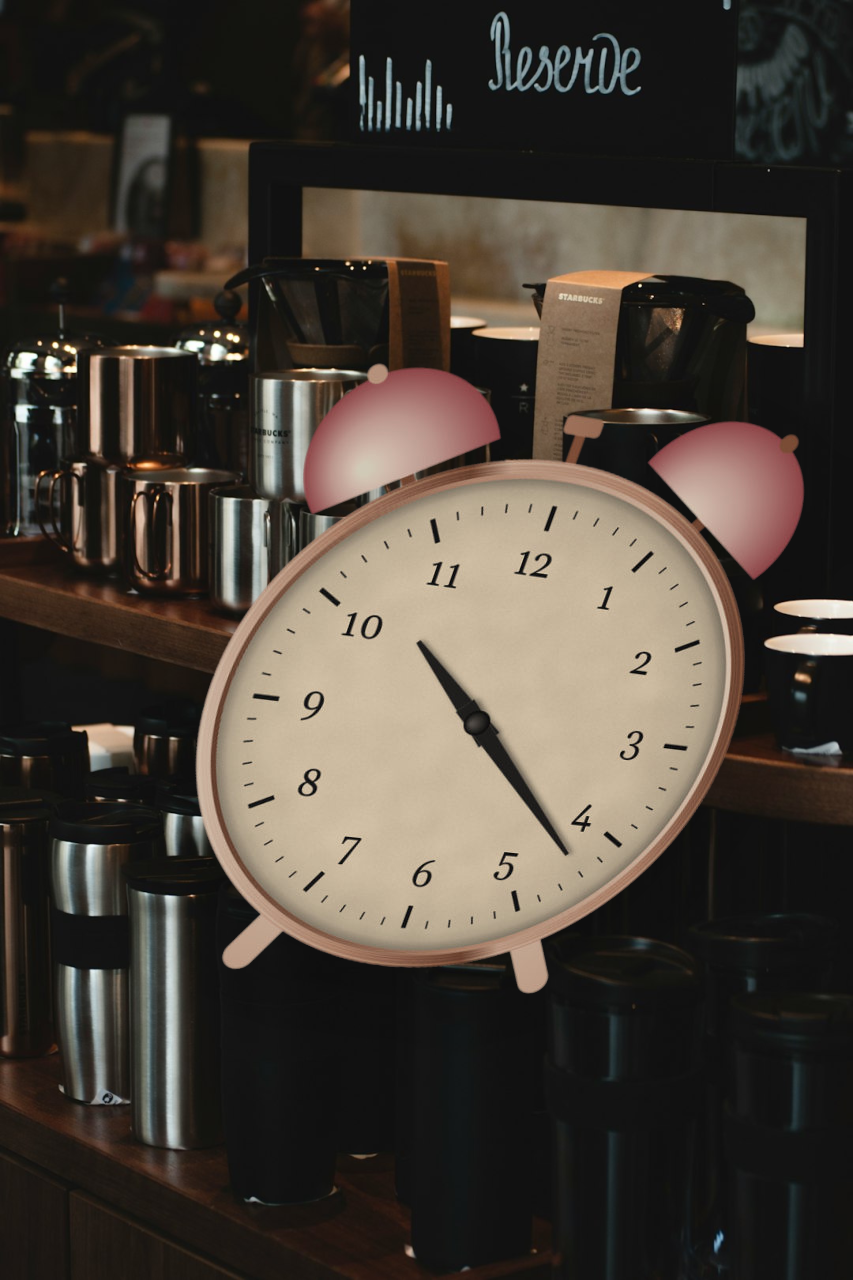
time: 10:22
